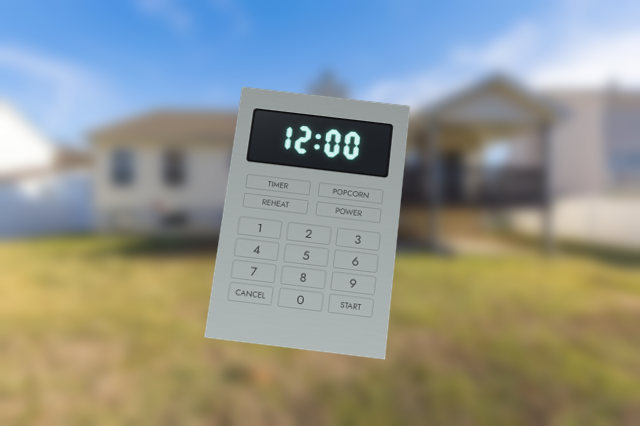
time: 12:00
